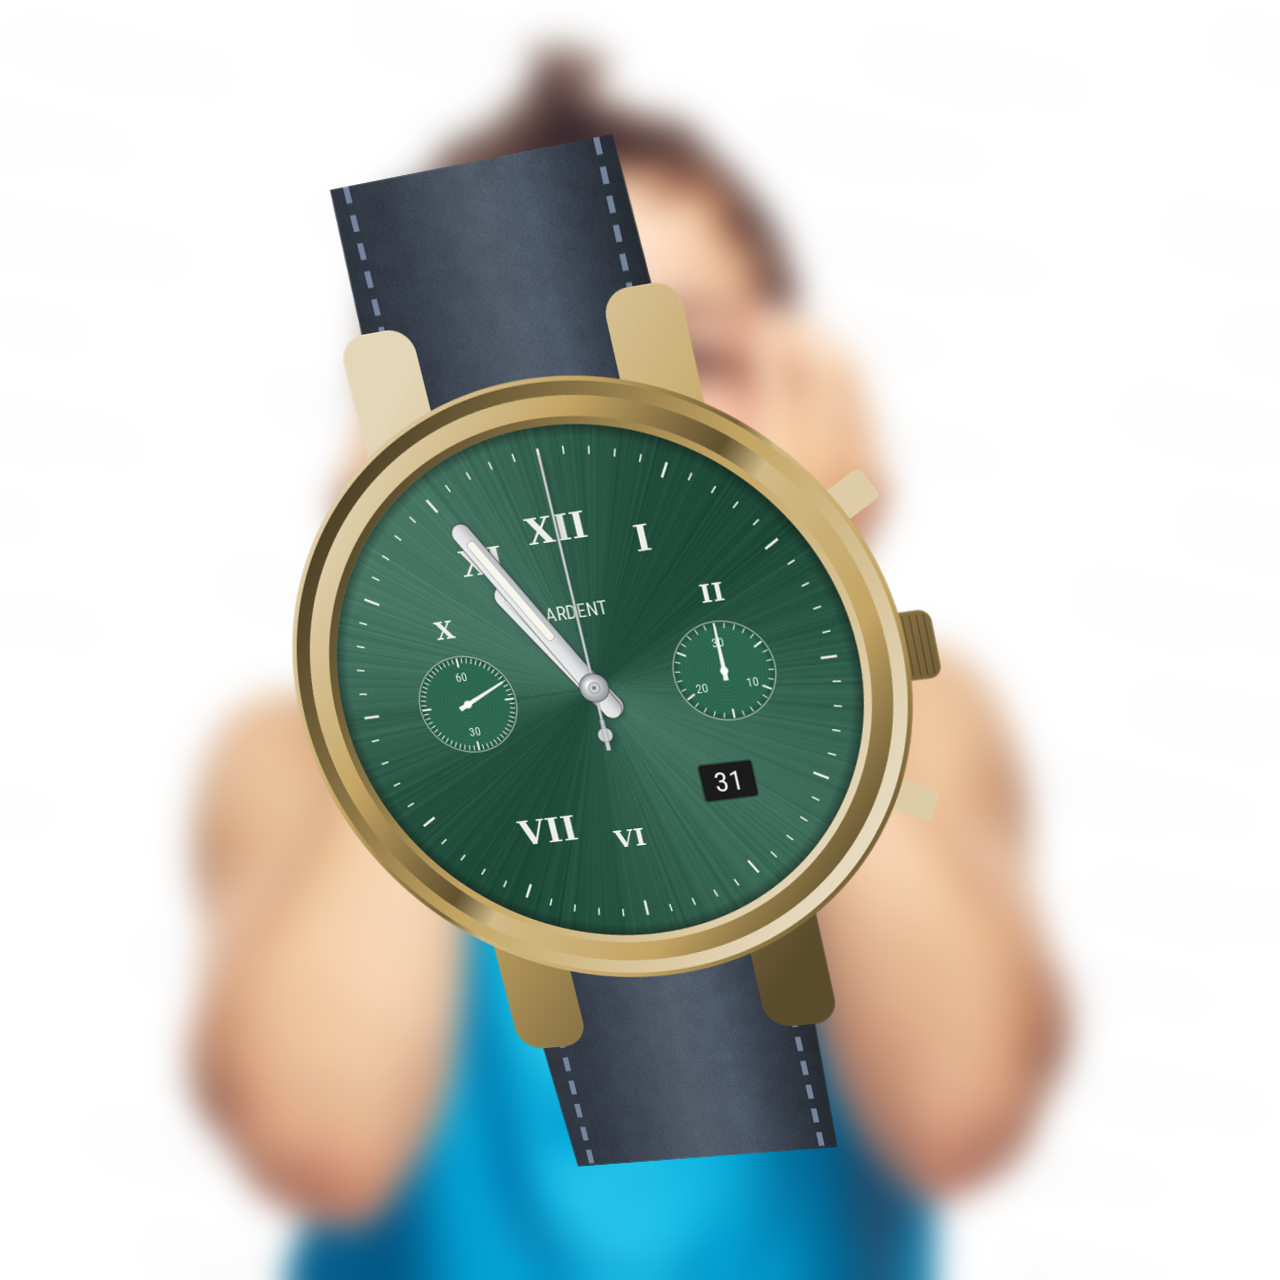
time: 10:55:11
